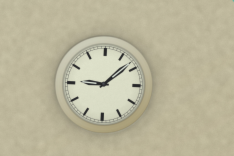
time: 9:08
